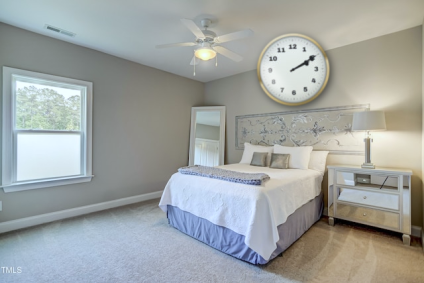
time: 2:10
